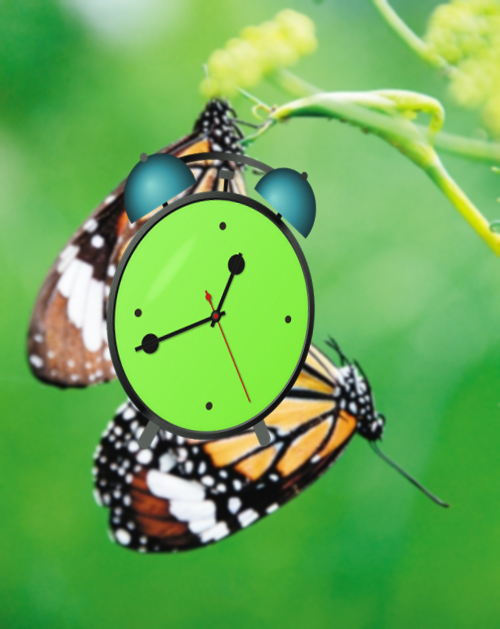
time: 12:41:25
